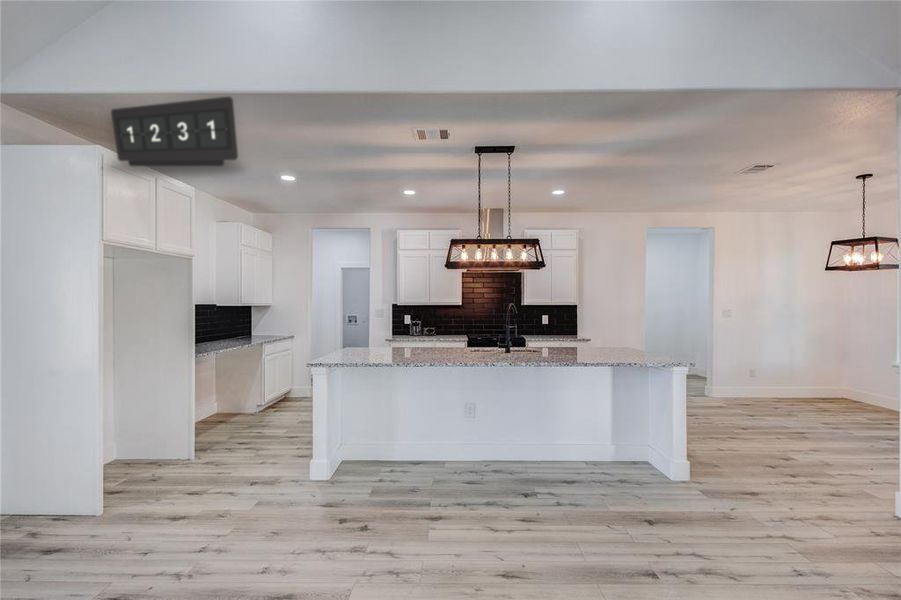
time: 12:31
